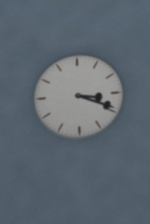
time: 3:19
